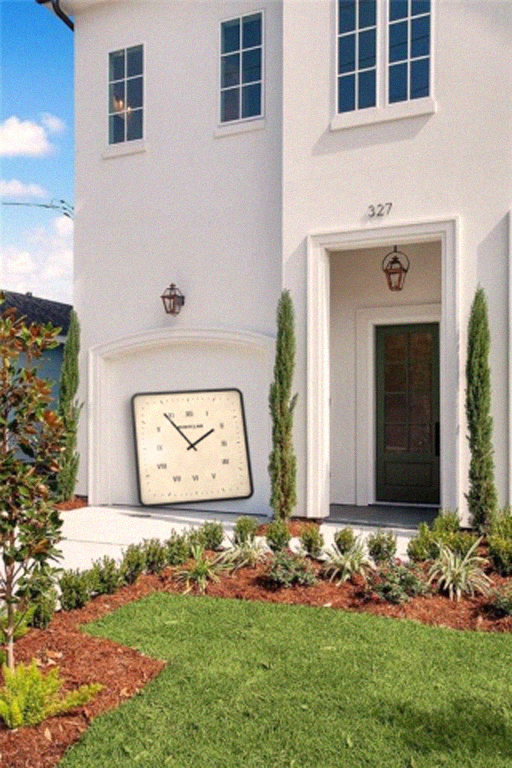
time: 1:54
